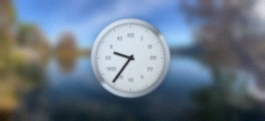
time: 9:36
